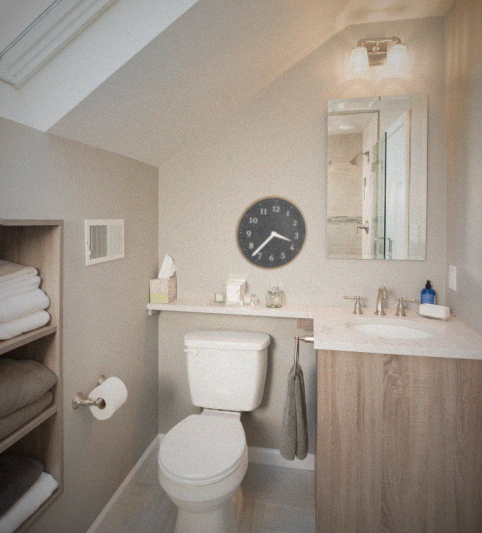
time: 3:37
